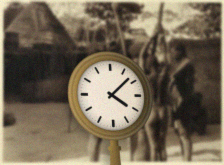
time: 4:08
